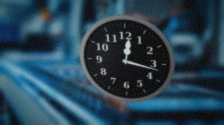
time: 12:17
